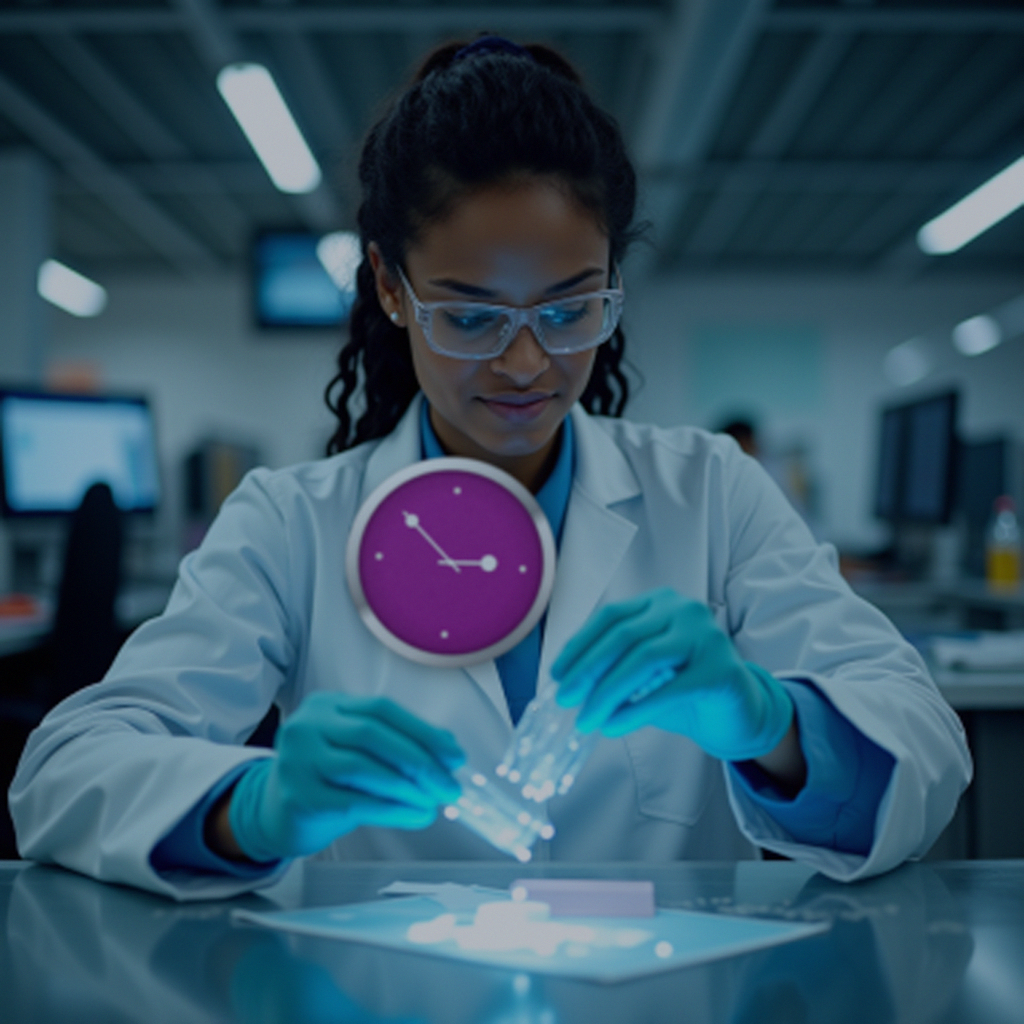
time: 2:52
